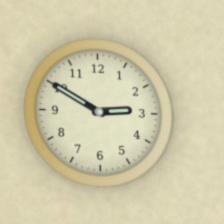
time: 2:50
